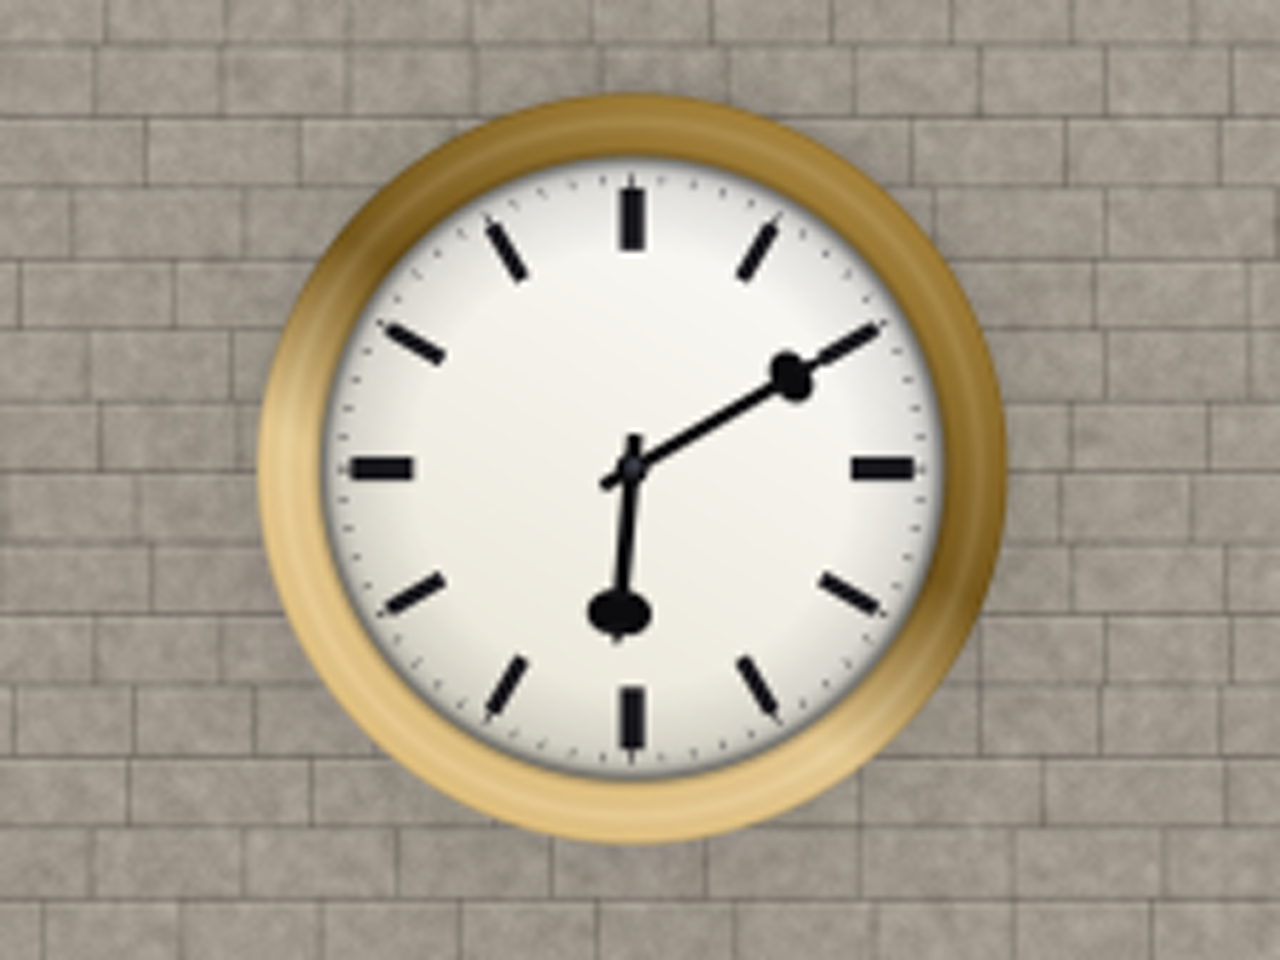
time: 6:10
